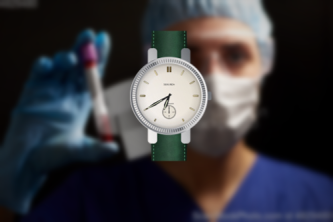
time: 6:40
